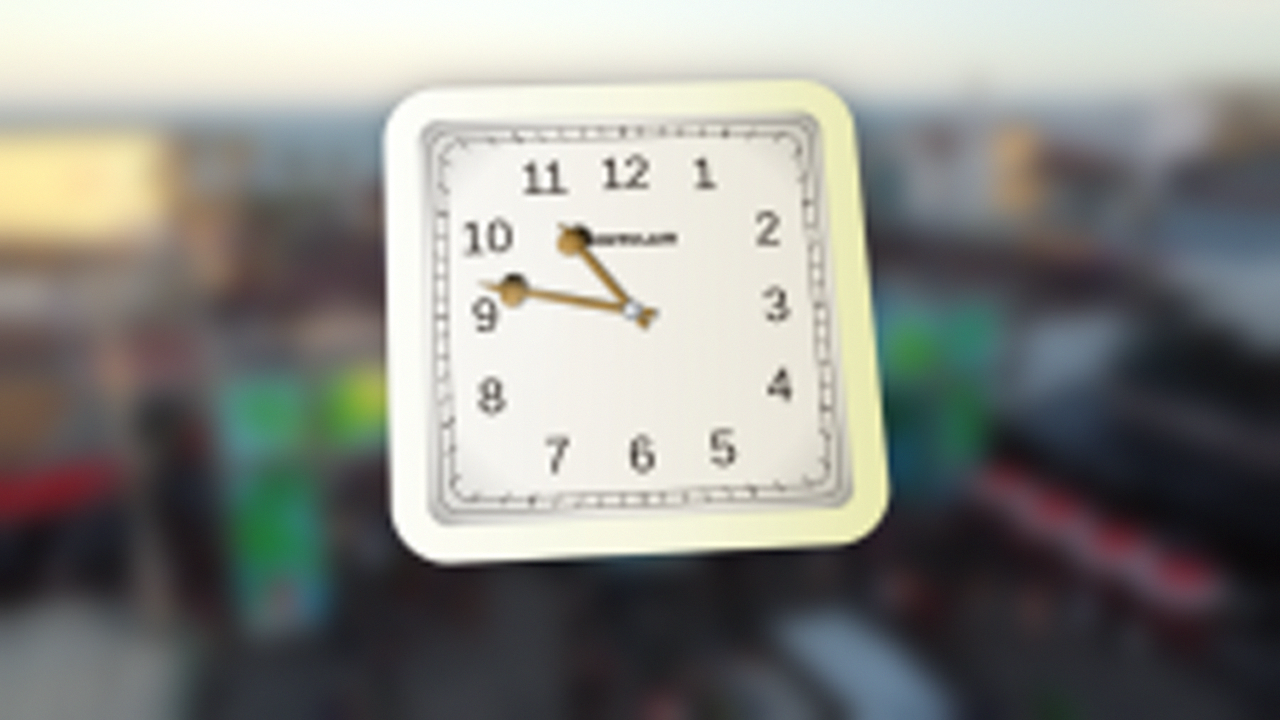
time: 10:47
